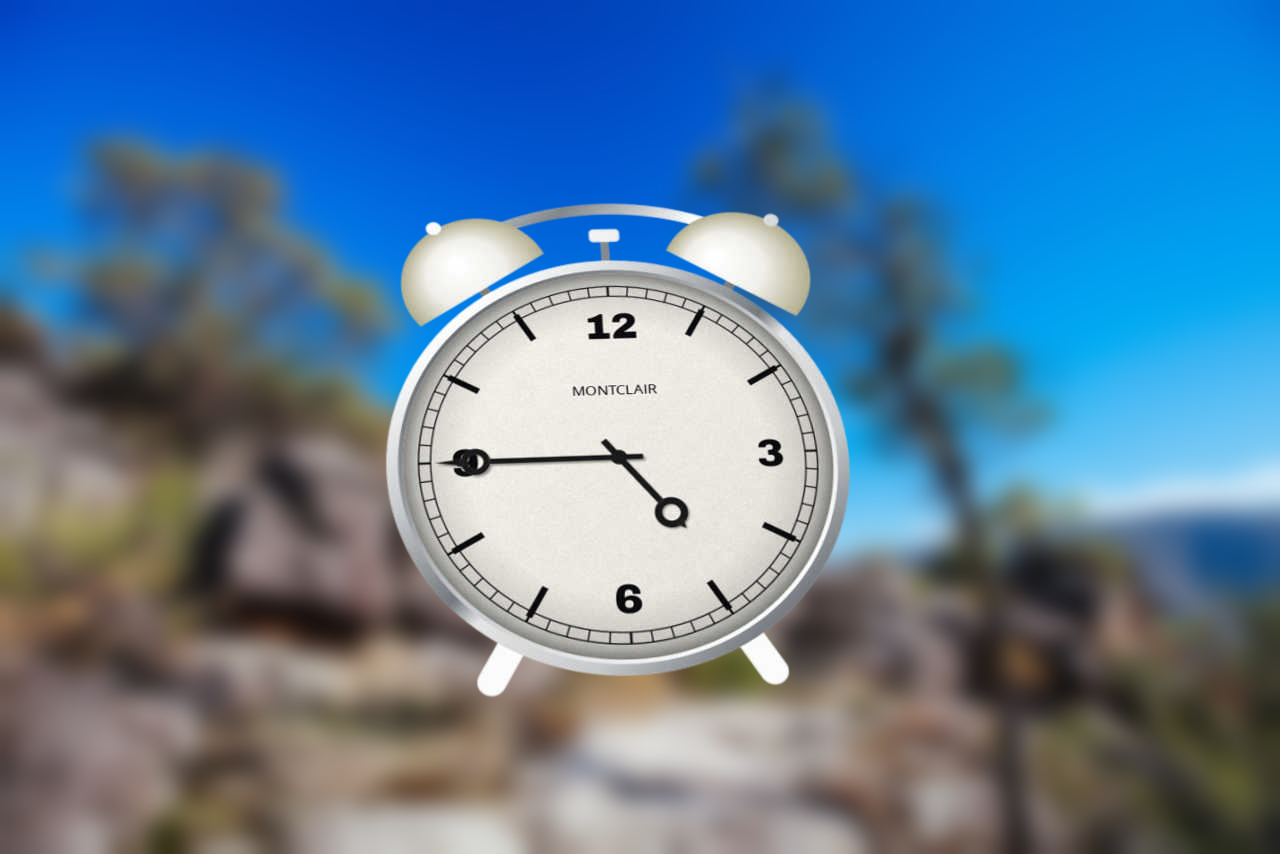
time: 4:45
